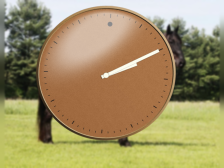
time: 2:10
